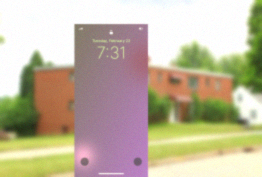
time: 7:31
